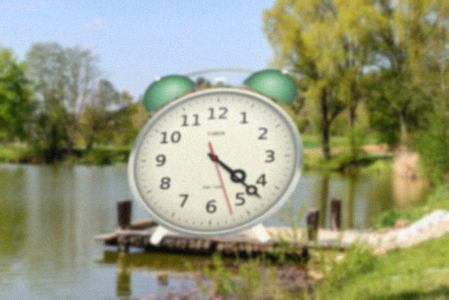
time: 4:22:27
